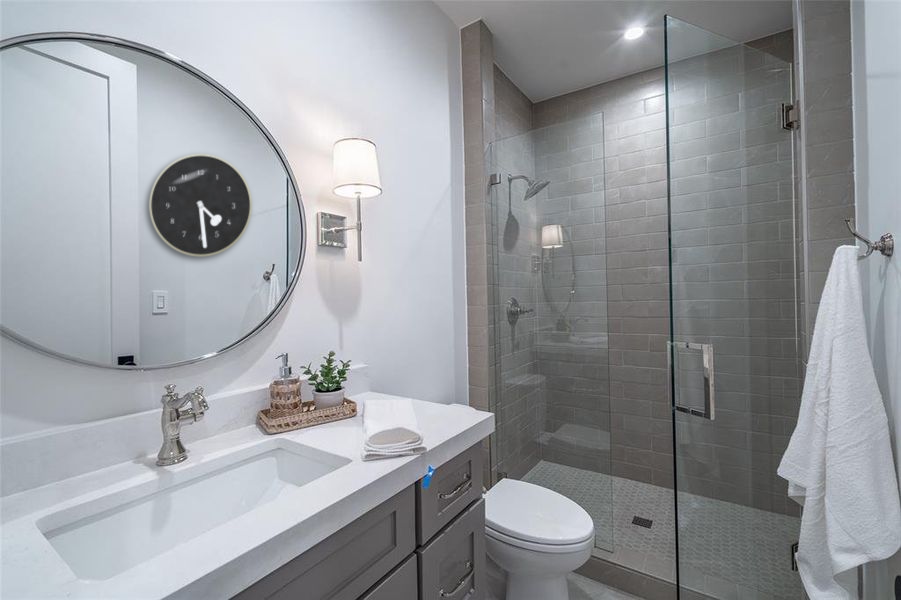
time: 4:29
